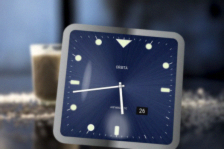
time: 5:43
